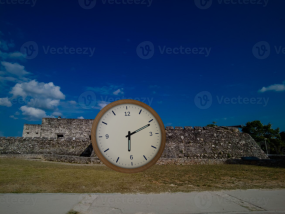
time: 6:11
